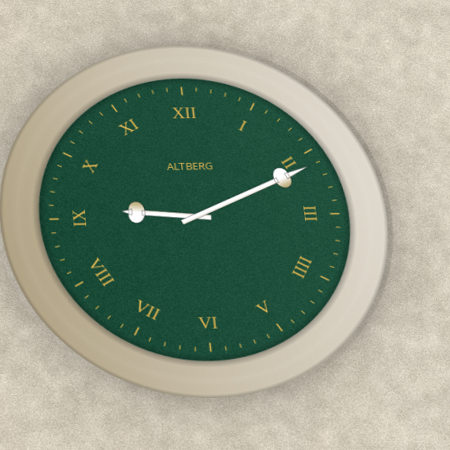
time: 9:11
